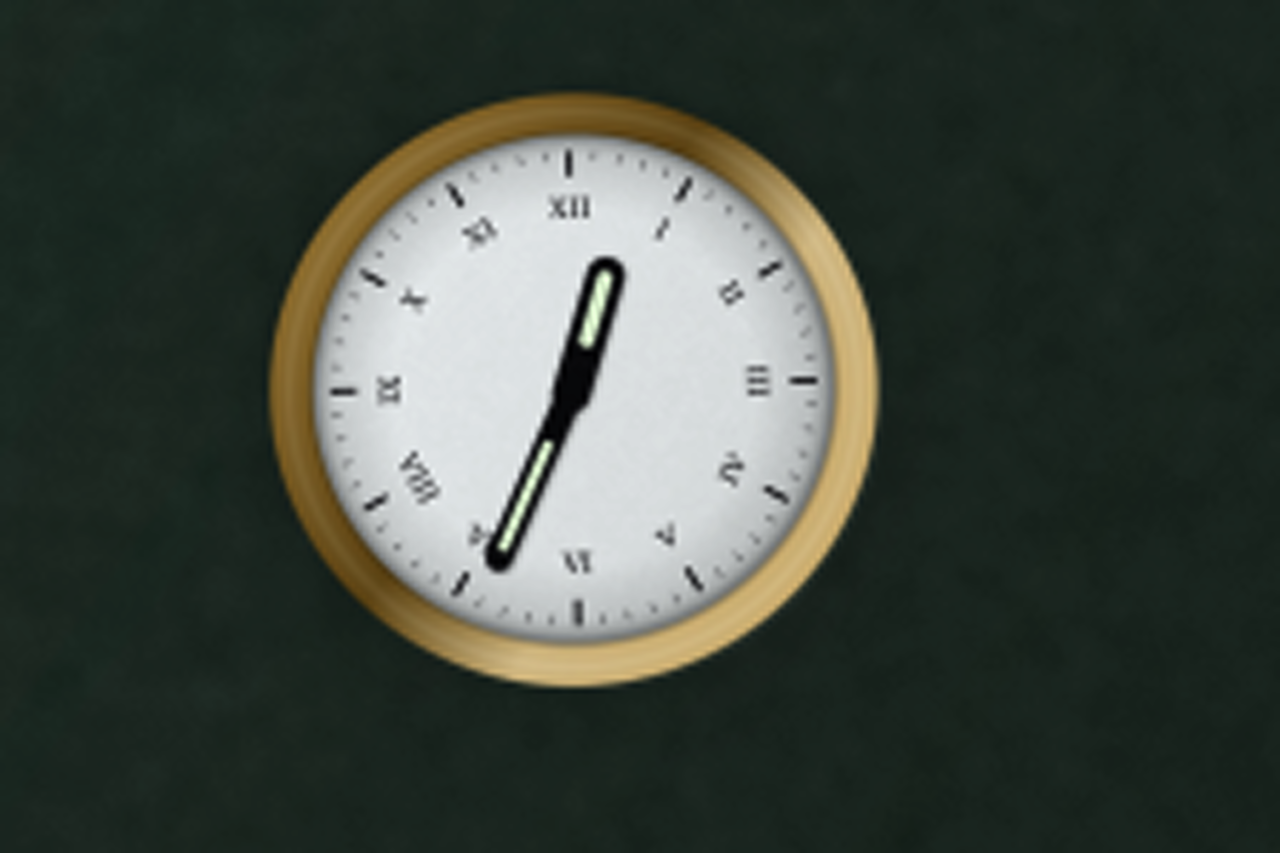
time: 12:34
